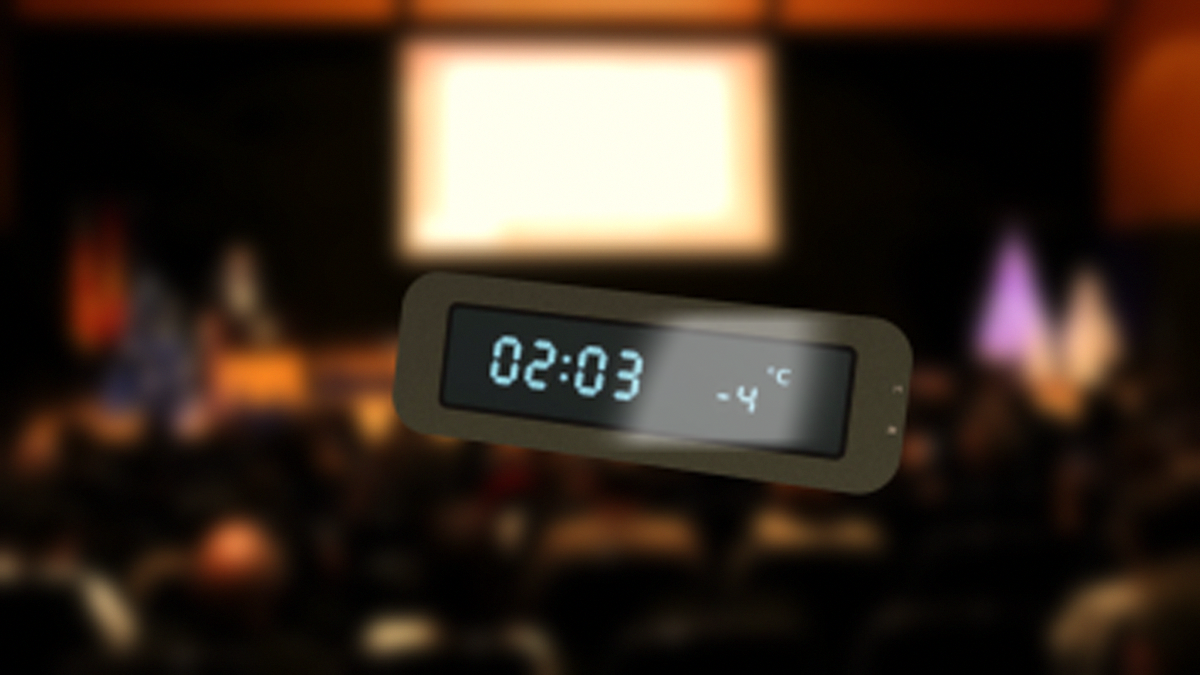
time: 2:03
